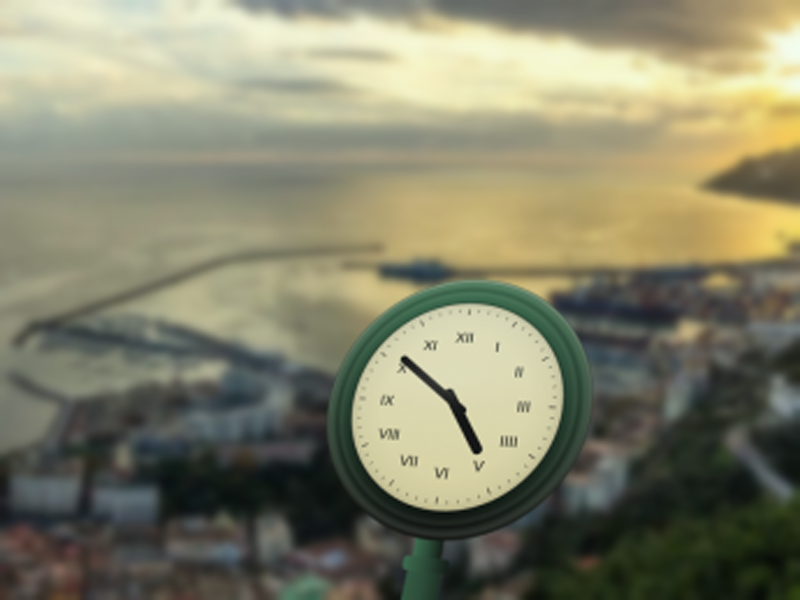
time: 4:51
